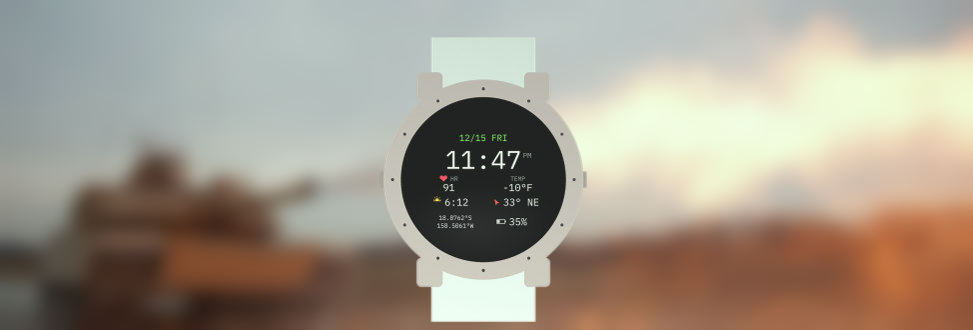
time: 11:47
